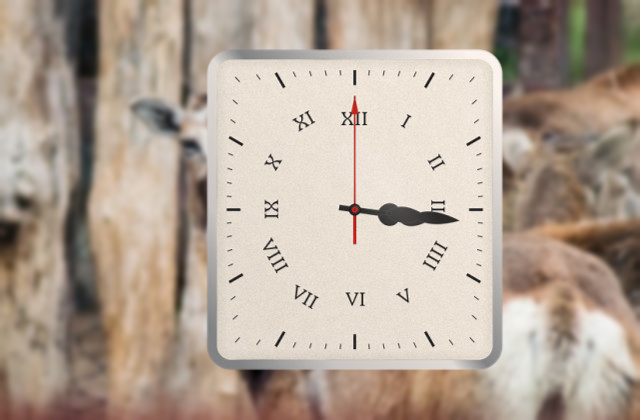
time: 3:16:00
